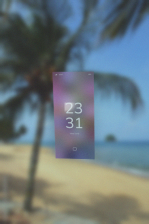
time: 23:31
